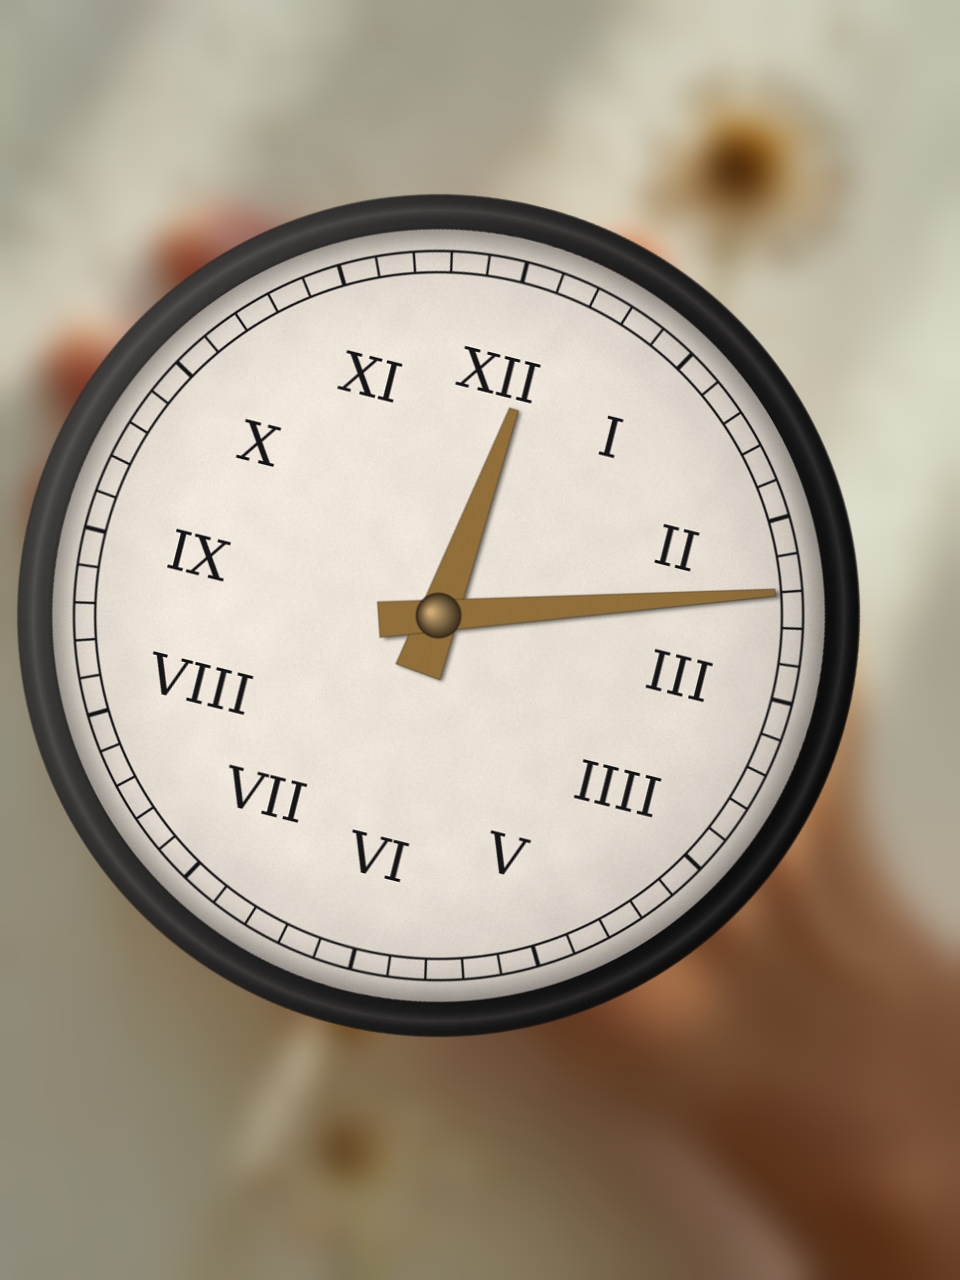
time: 12:12
